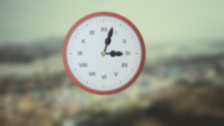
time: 3:03
